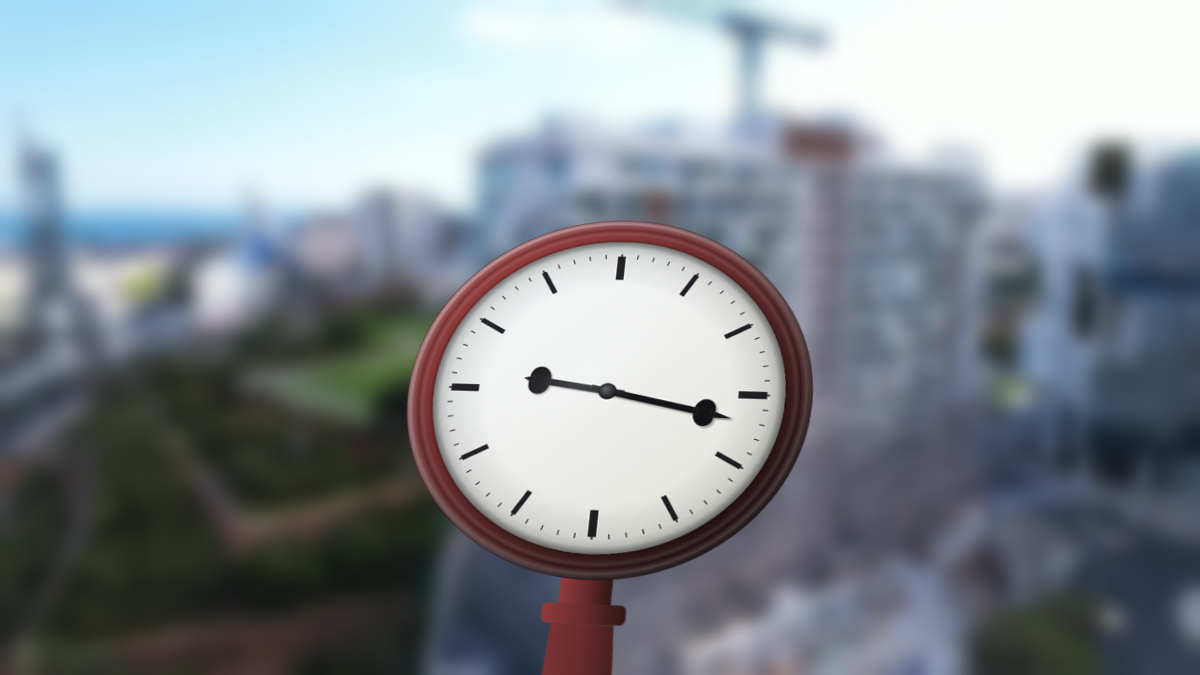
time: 9:17
